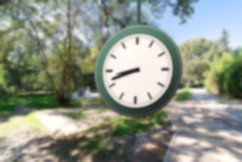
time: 8:42
